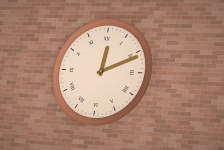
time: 12:11
